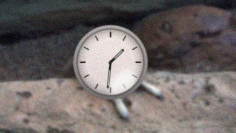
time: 1:31
